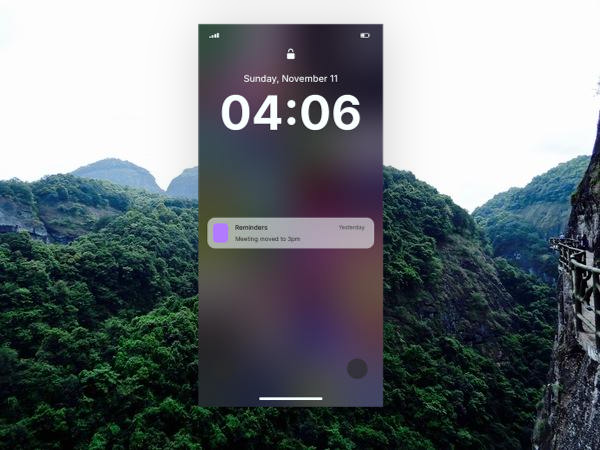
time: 4:06
